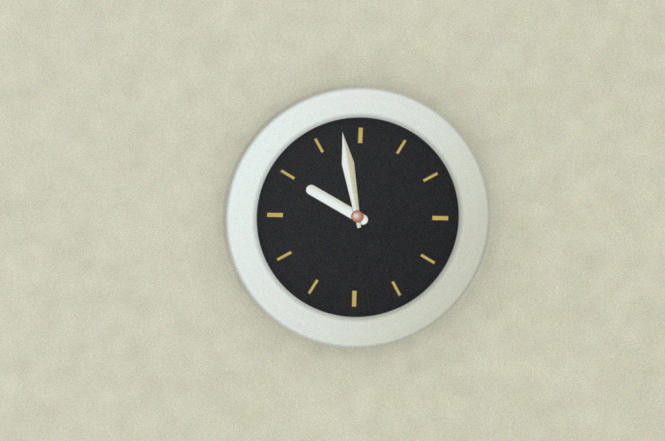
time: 9:58
